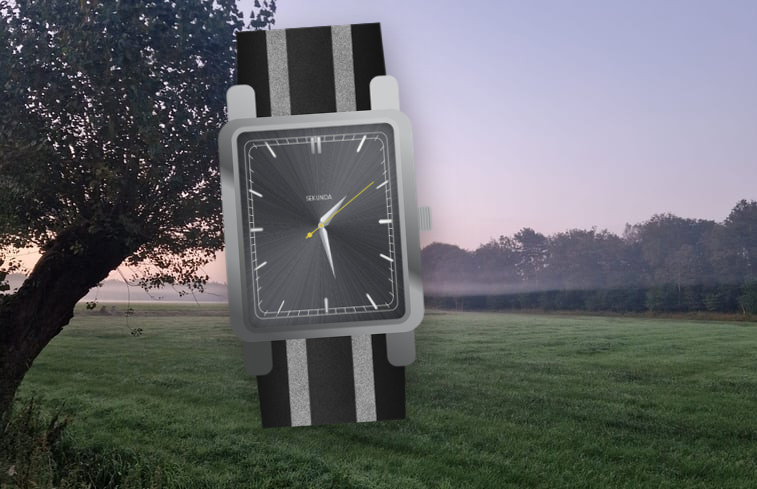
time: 1:28:09
